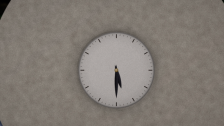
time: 5:30
